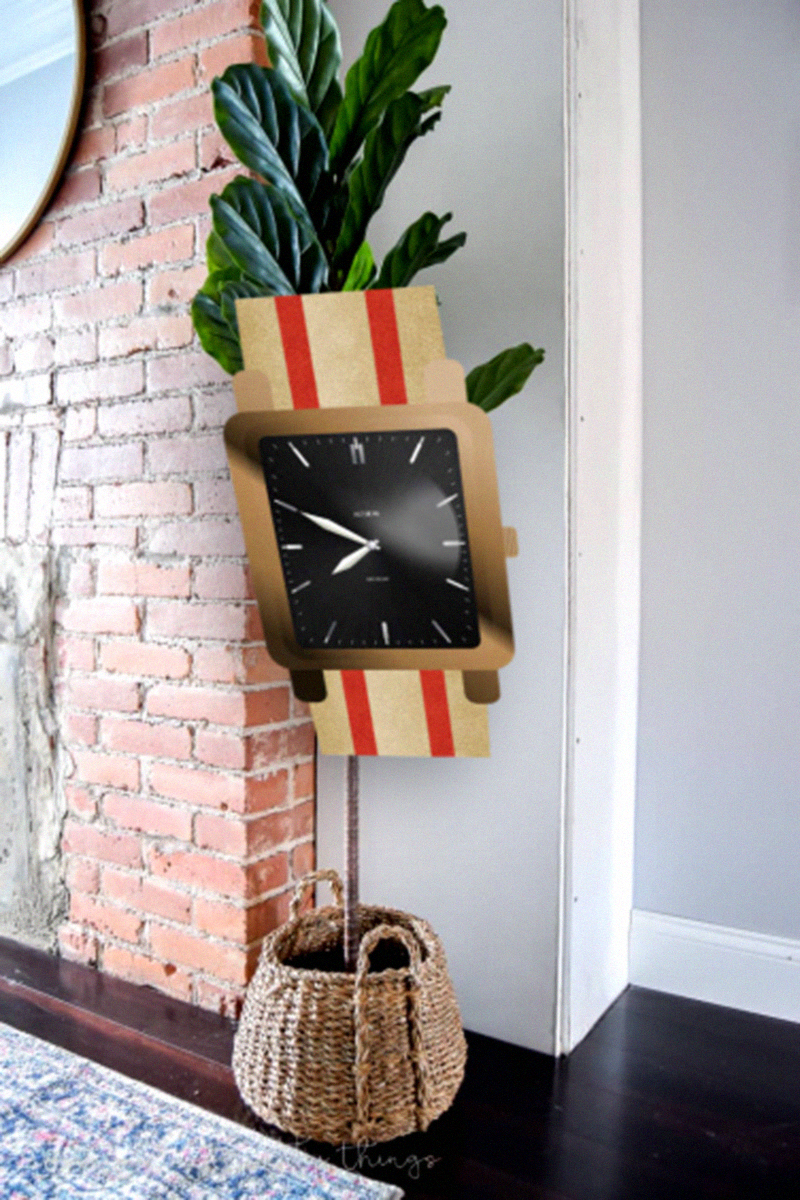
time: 7:50
